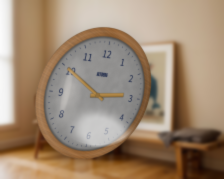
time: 2:50
